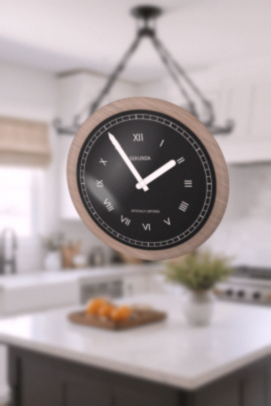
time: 1:55
